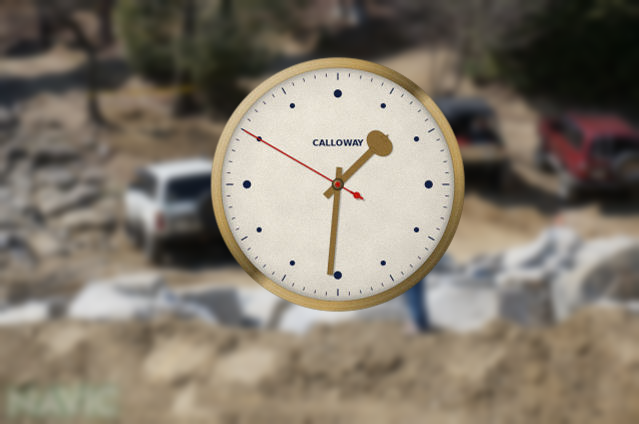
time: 1:30:50
